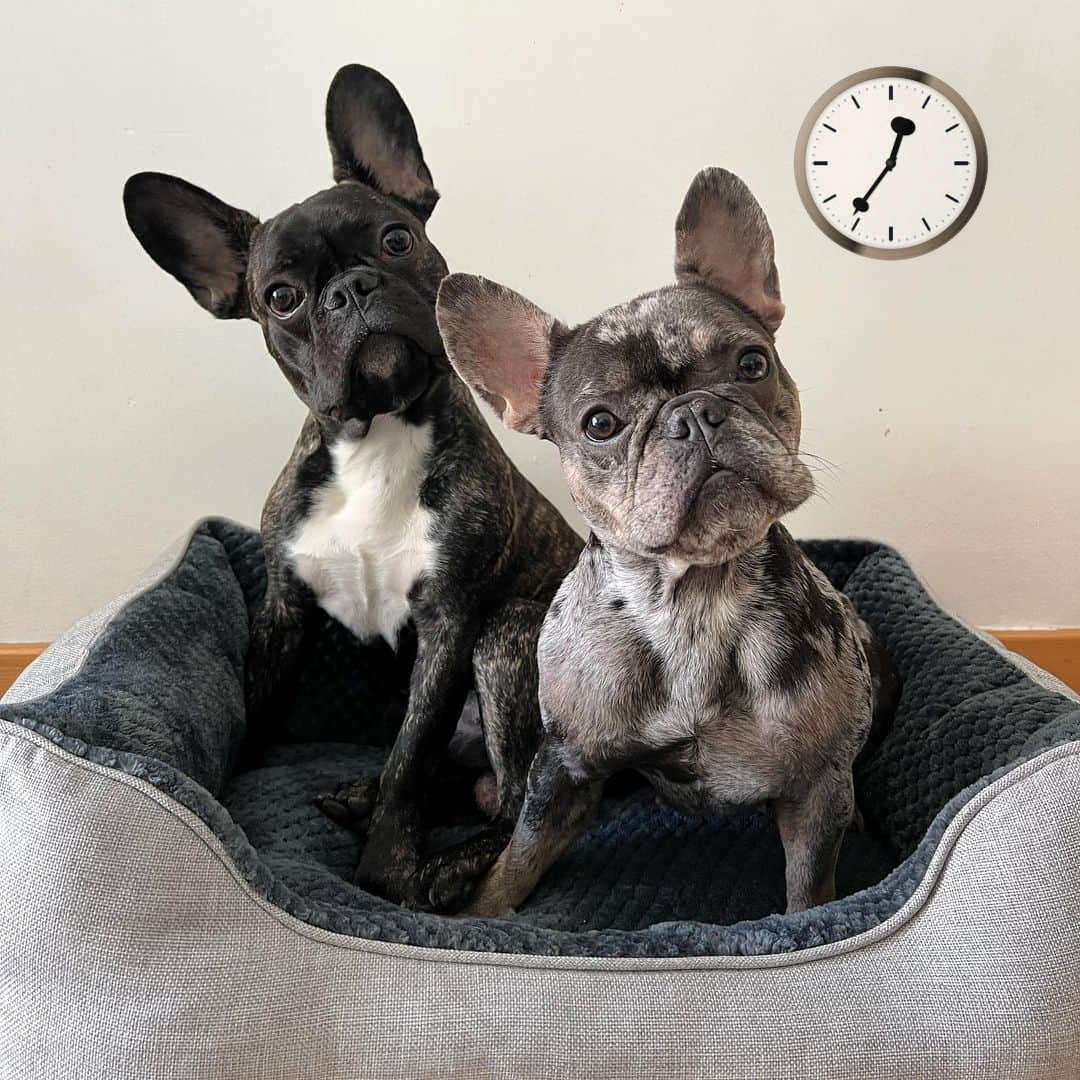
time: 12:36
